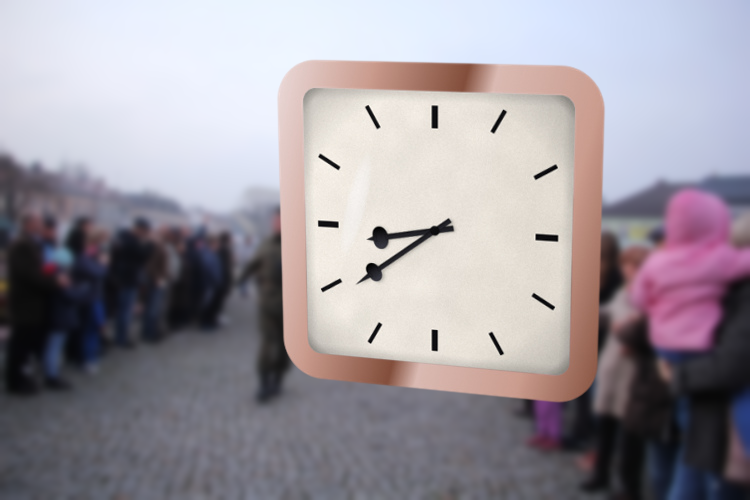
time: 8:39
